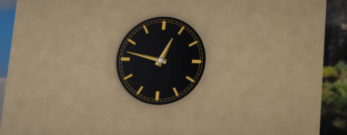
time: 12:47
